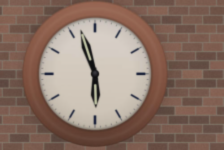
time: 5:57
